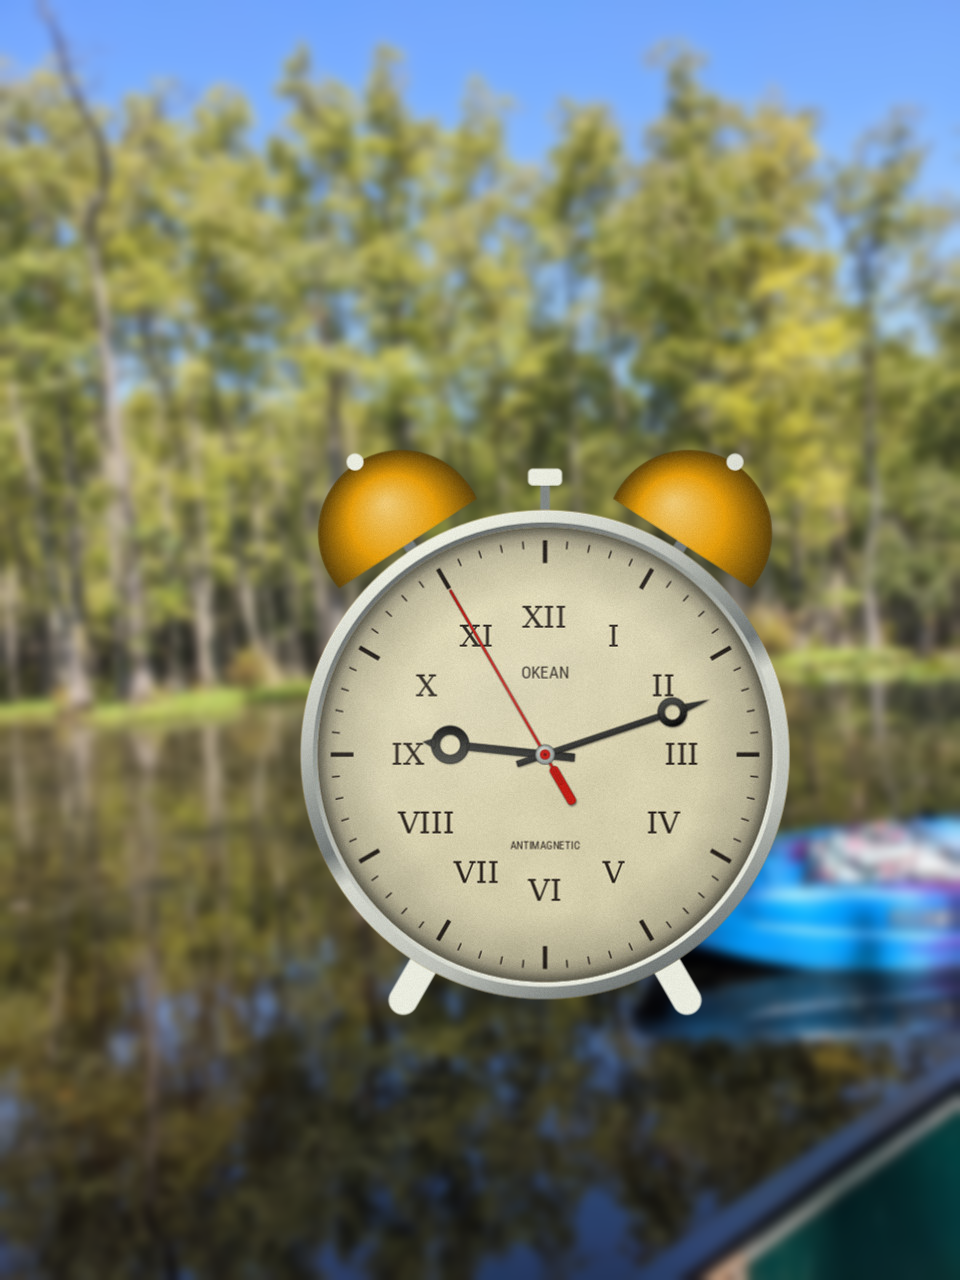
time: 9:11:55
